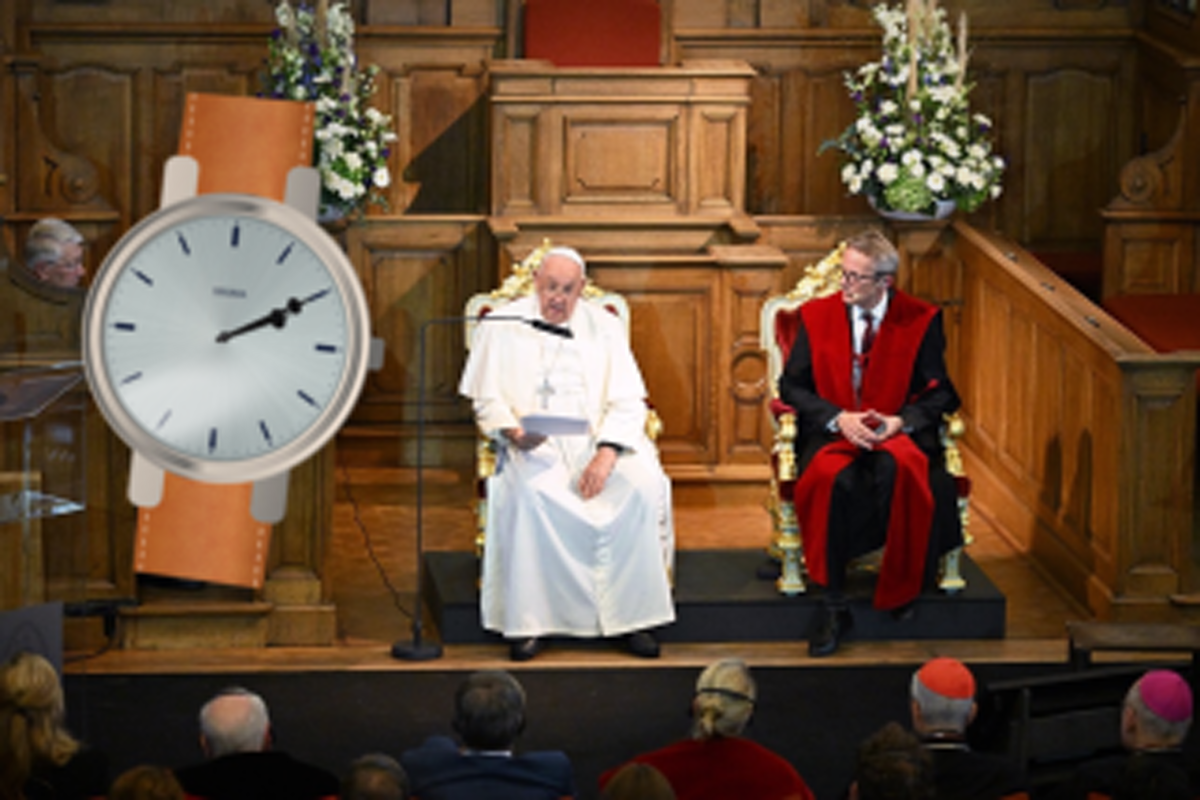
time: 2:10
